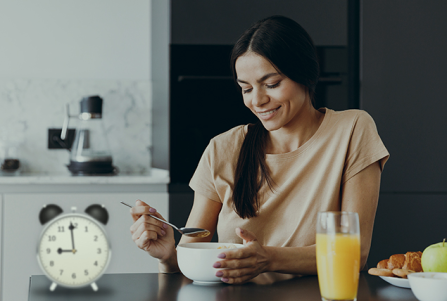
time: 8:59
